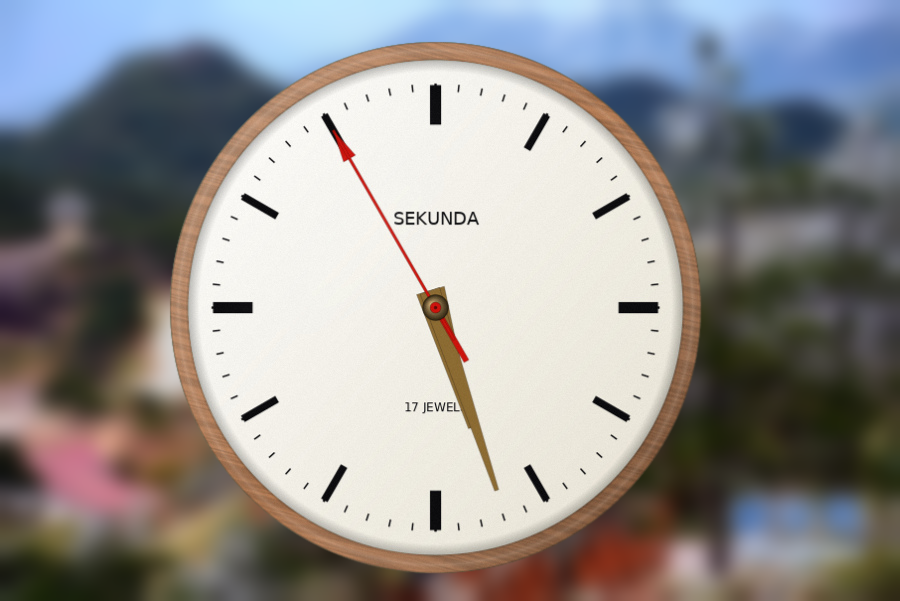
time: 5:26:55
